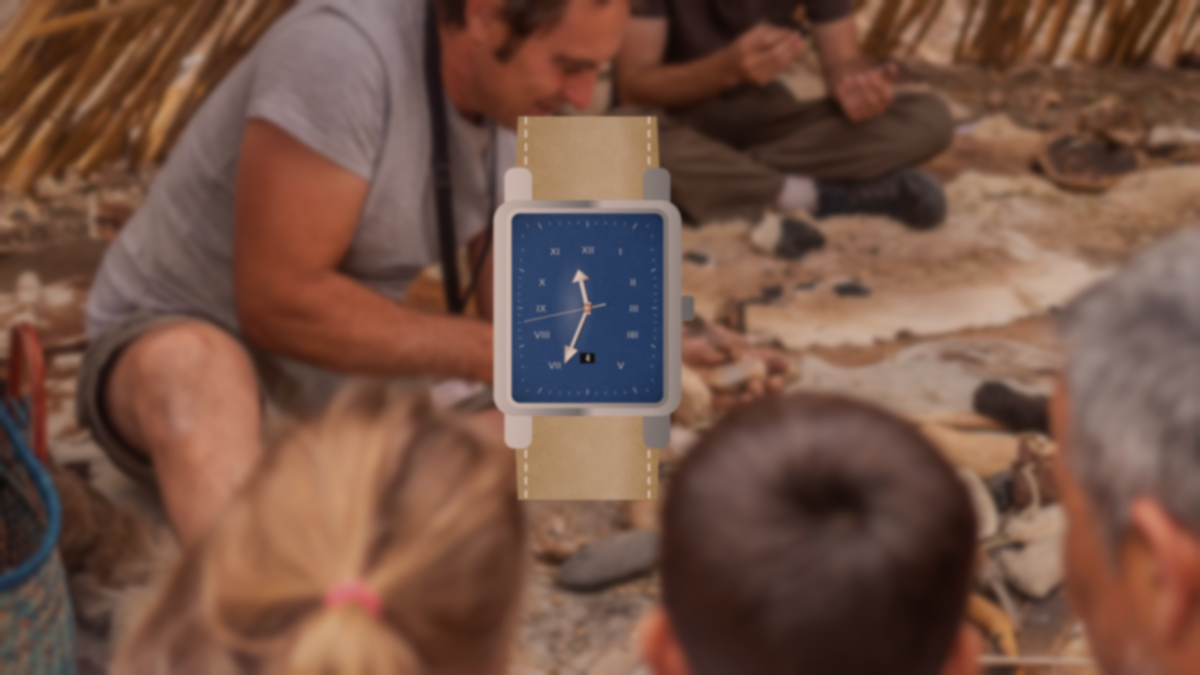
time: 11:33:43
